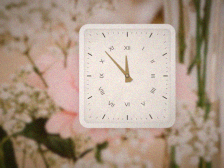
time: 11:53
